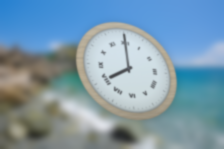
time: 8:00
